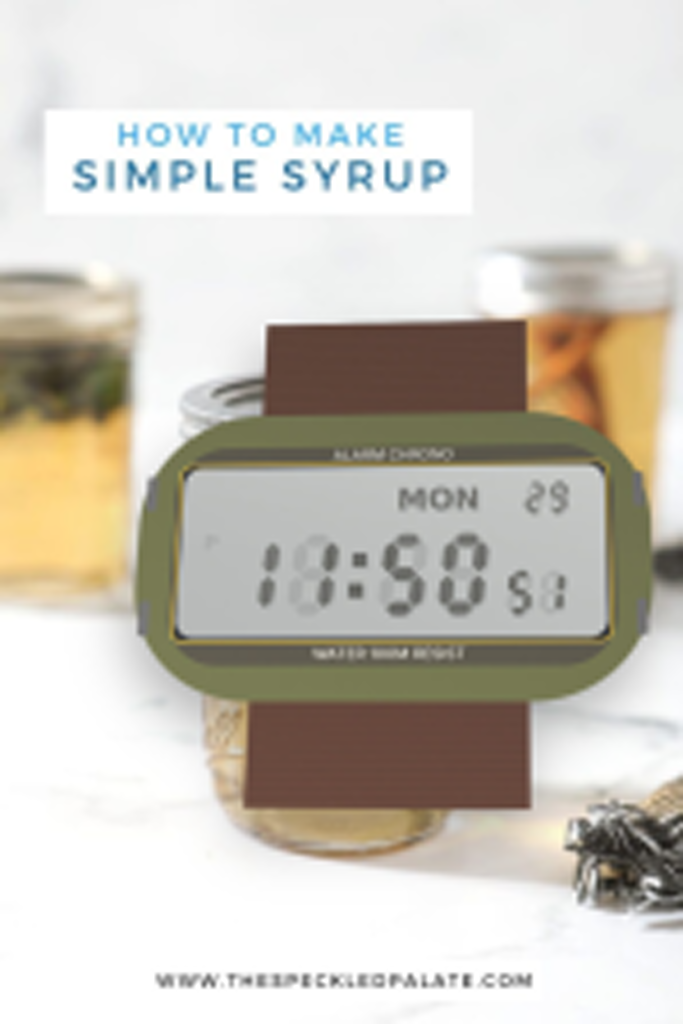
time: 11:50:51
